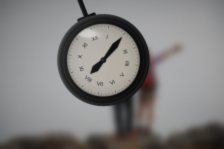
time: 8:10
